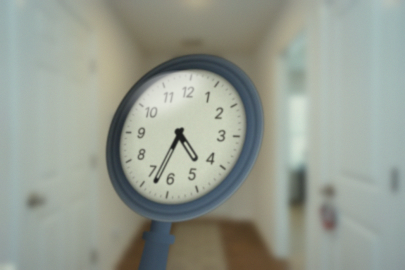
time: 4:33
